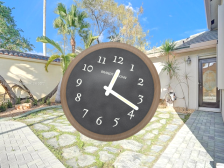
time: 12:18
